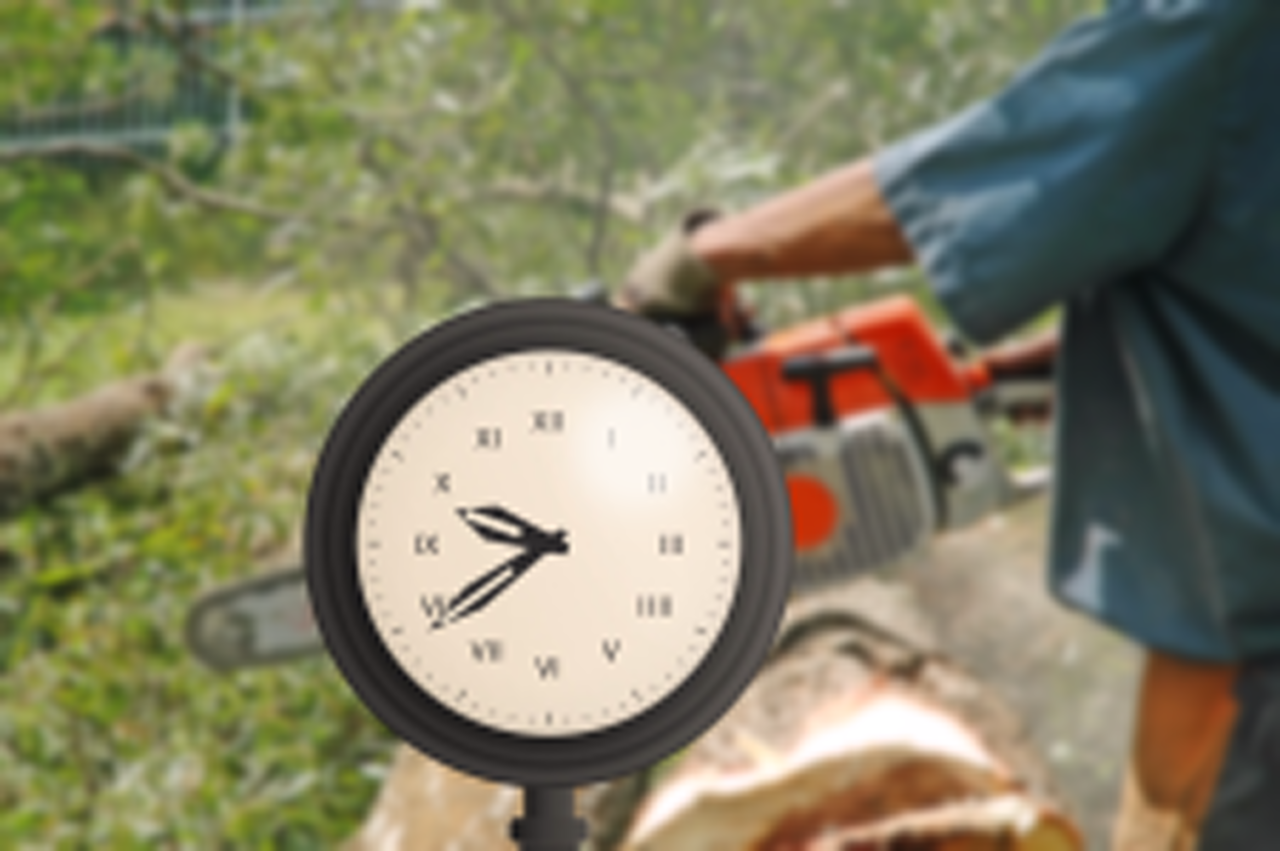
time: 9:39
